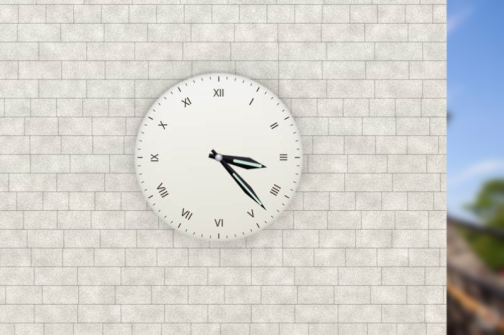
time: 3:23
